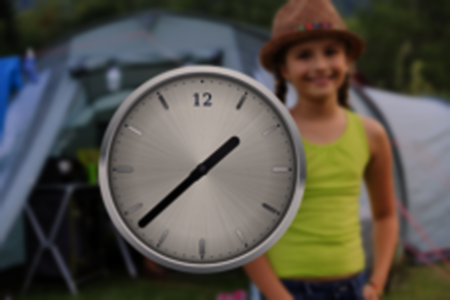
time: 1:38
